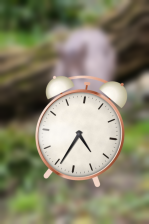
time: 4:34
